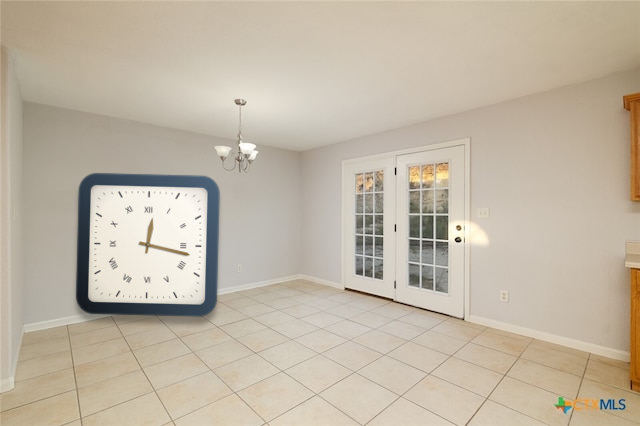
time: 12:17
